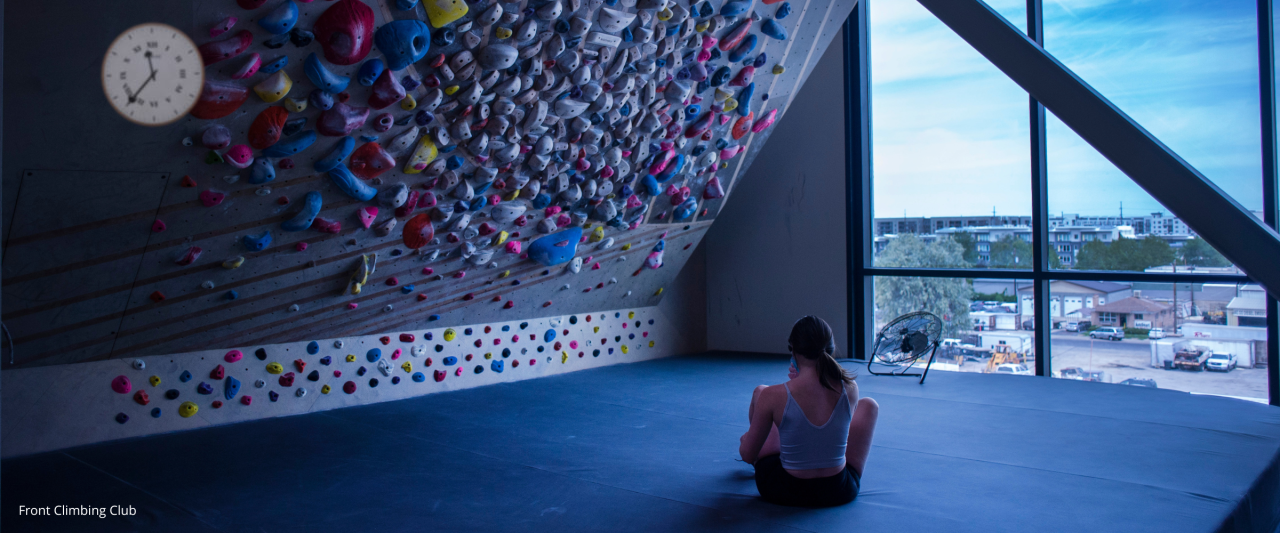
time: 11:37
